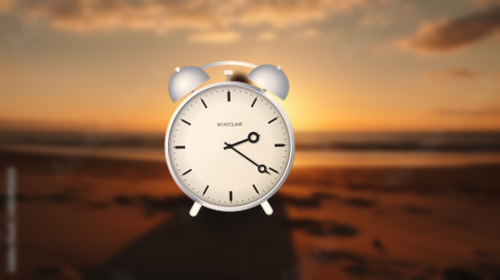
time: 2:21
